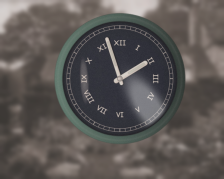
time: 1:57
